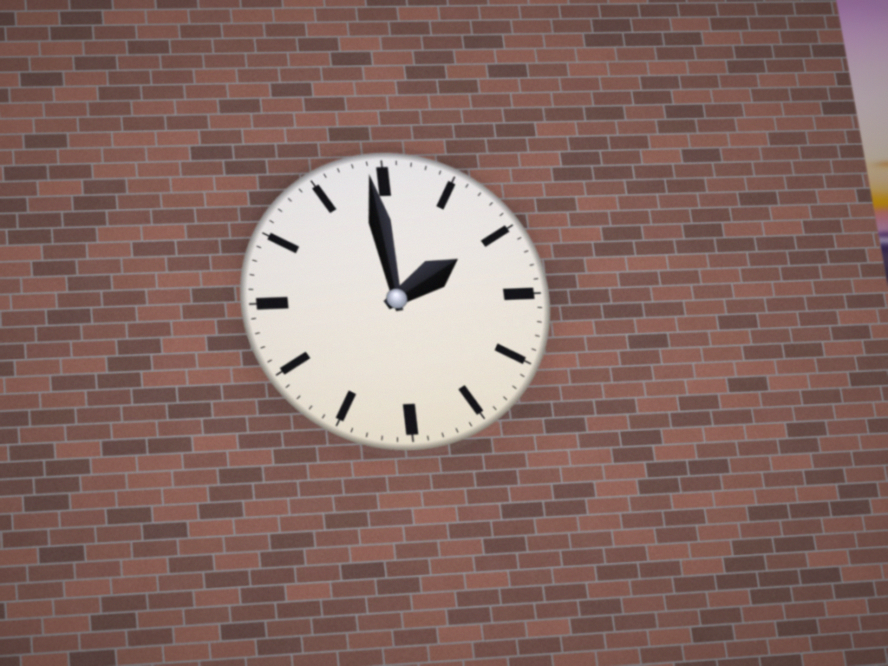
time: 1:59
